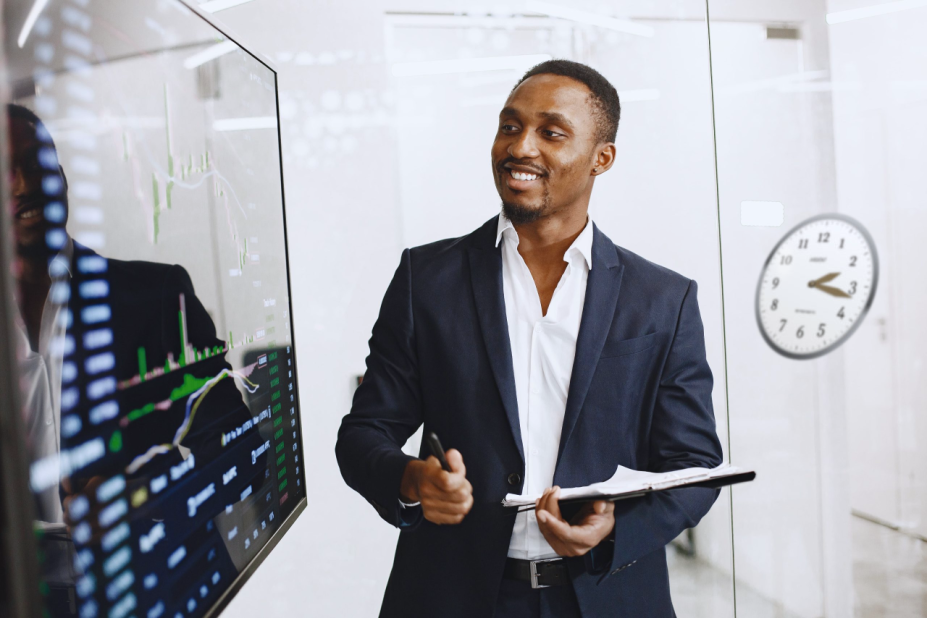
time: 2:17
